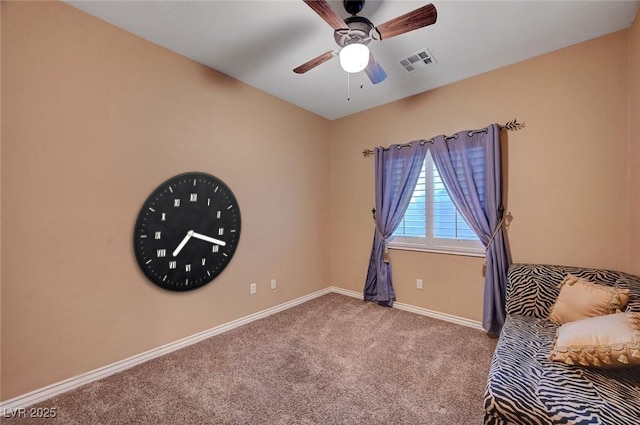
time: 7:18
